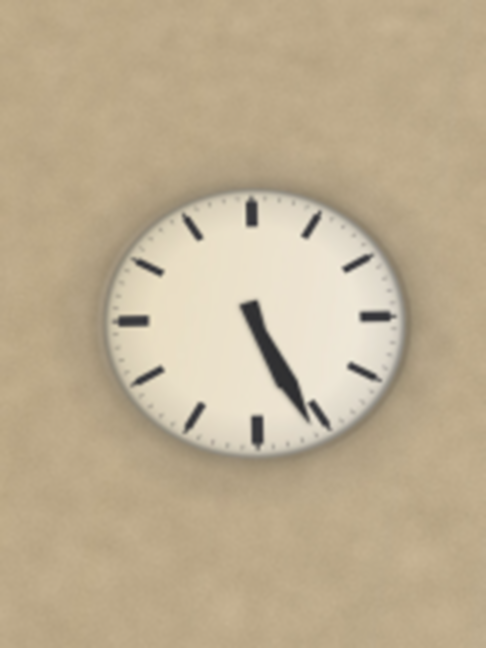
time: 5:26
